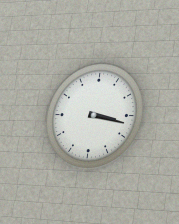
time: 3:17
